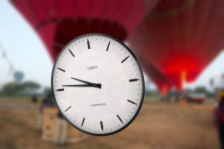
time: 9:46
